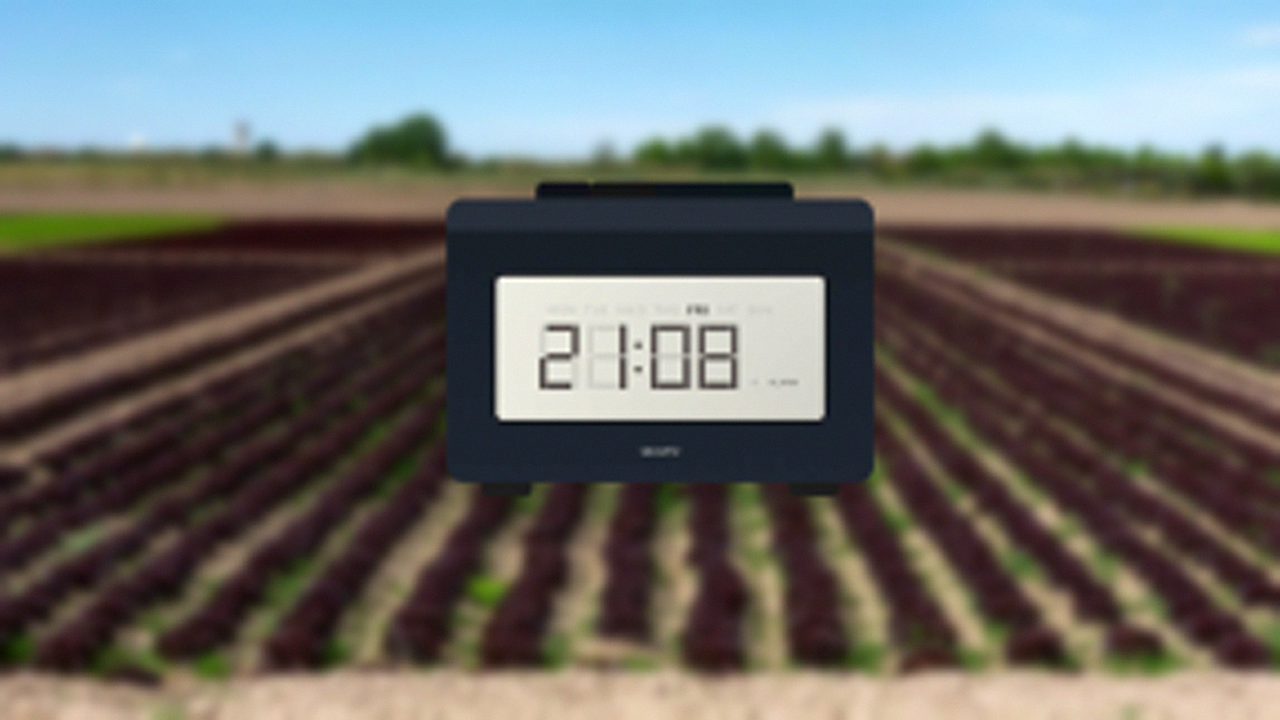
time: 21:08
